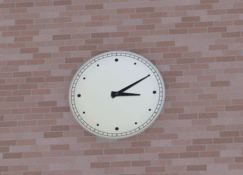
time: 3:10
